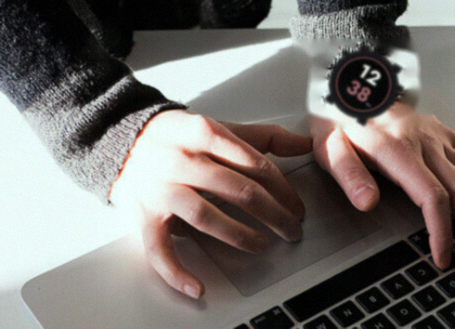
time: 12:38
